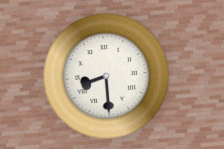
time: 8:30
